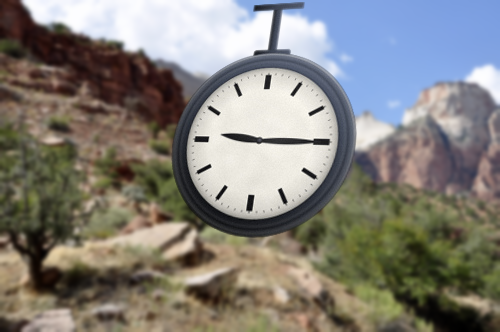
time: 9:15
